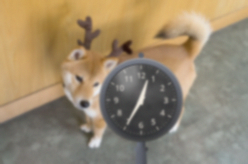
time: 12:35
